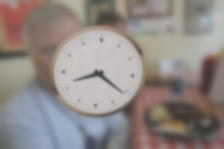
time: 8:21
